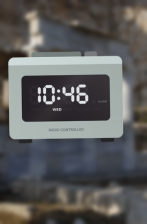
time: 10:46
